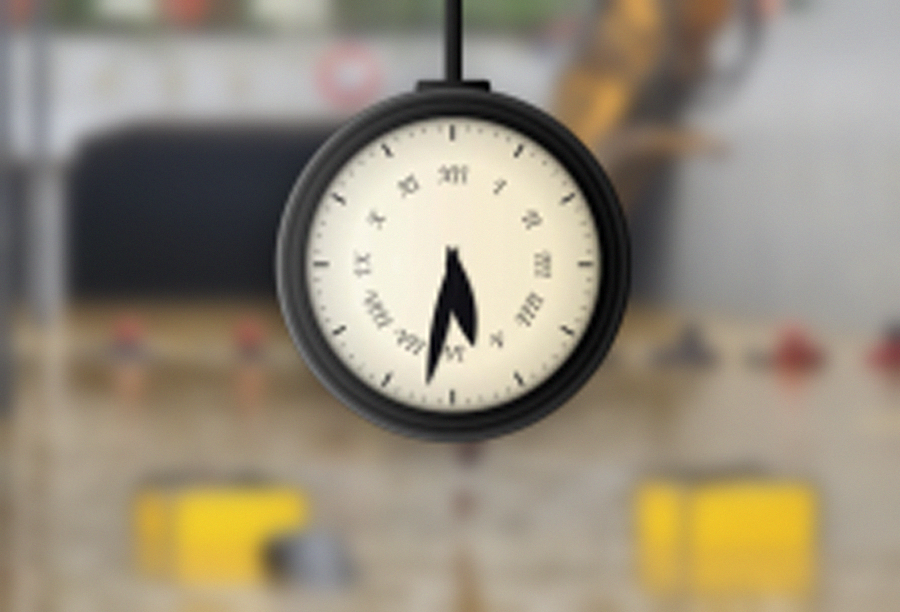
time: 5:32
